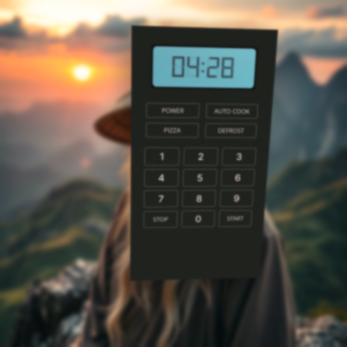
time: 4:28
